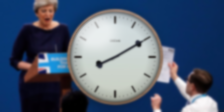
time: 8:10
